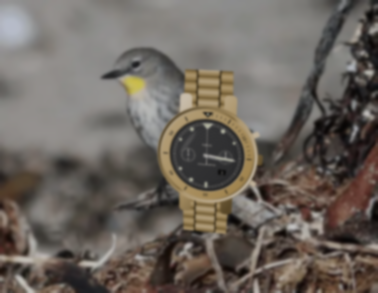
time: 3:16
